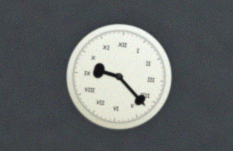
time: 9:22
